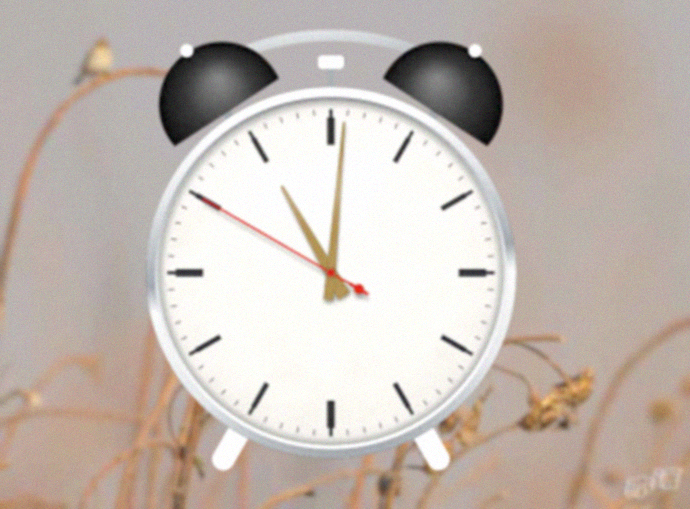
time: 11:00:50
